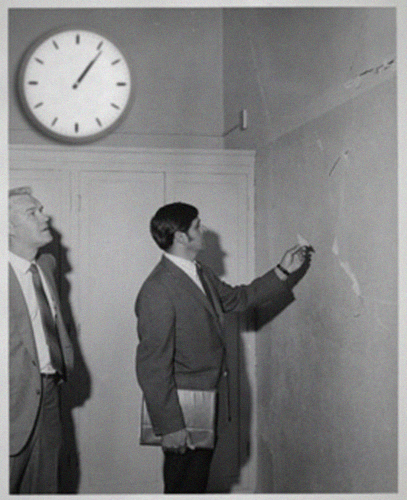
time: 1:06
